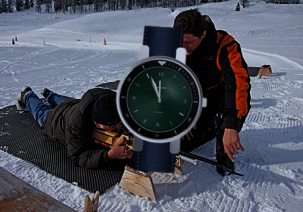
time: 11:56
